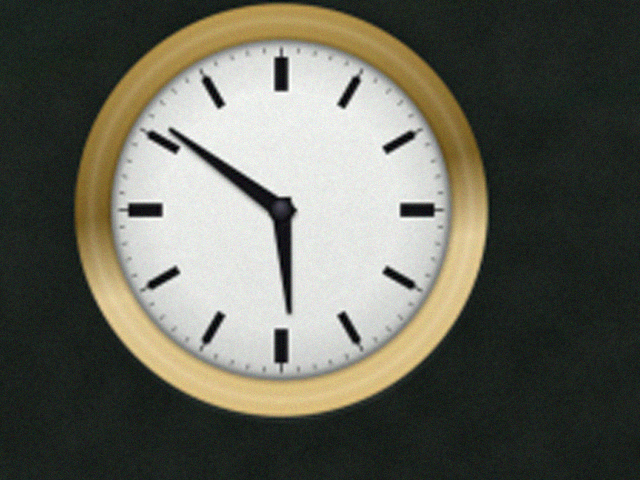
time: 5:51
